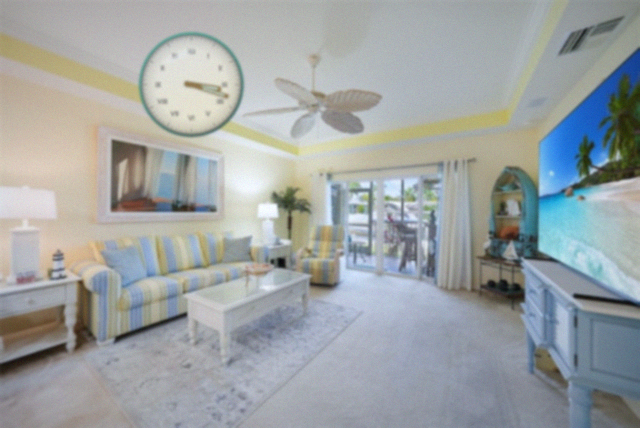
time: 3:18
